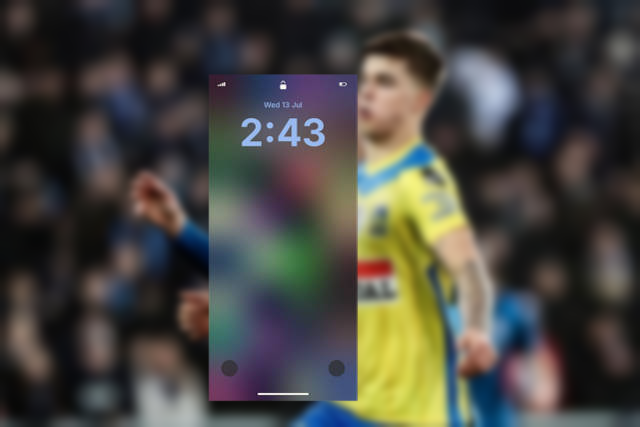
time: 2:43
